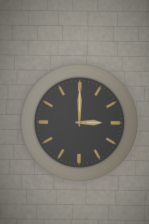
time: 3:00
